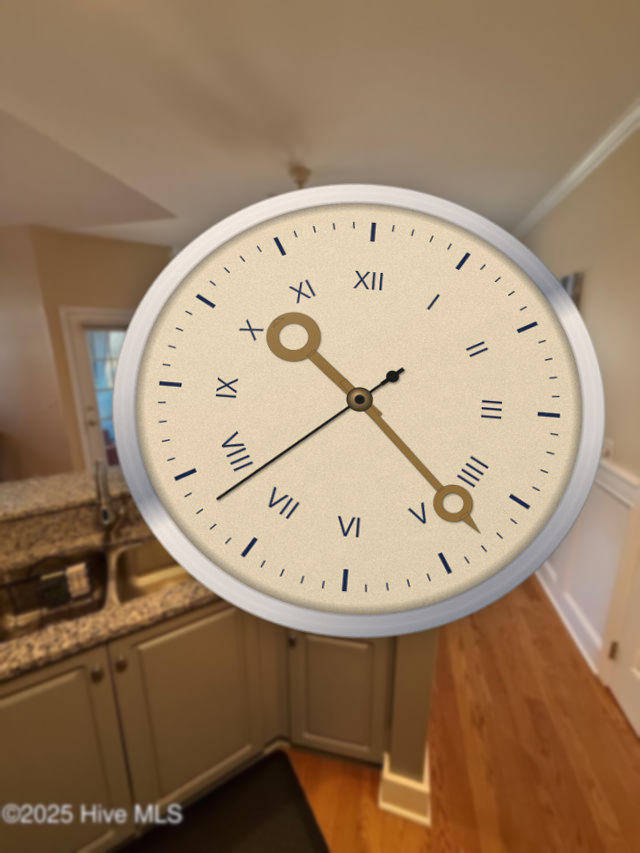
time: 10:22:38
